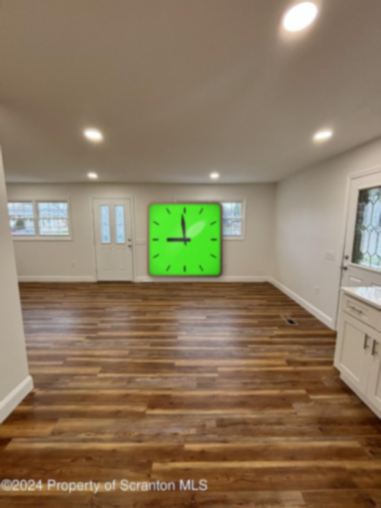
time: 8:59
